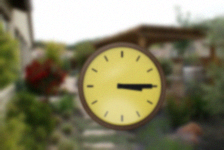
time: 3:15
